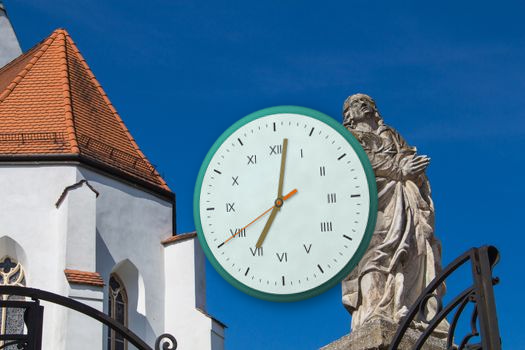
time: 7:01:40
